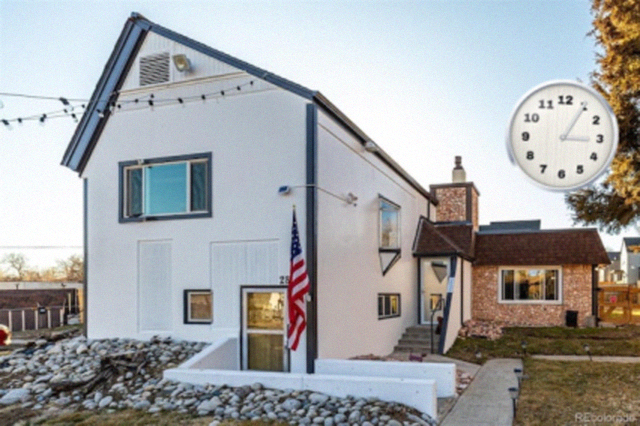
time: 3:05
